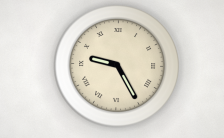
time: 9:25
